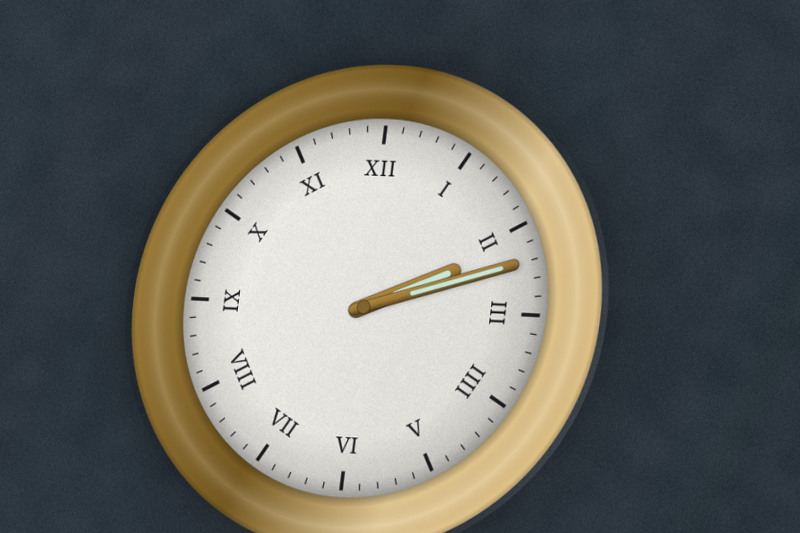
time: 2:12
